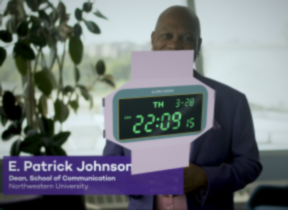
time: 22:09:15
